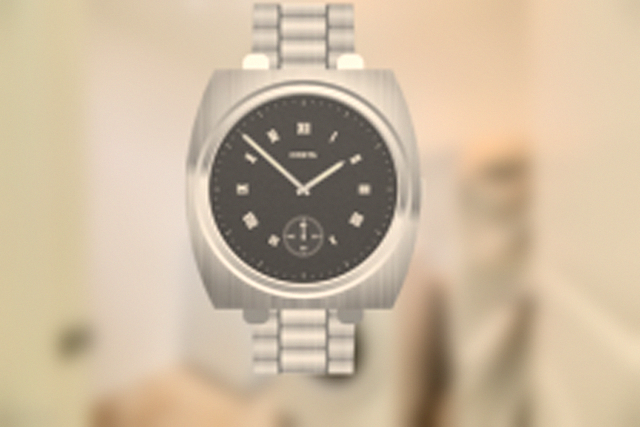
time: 1:52
